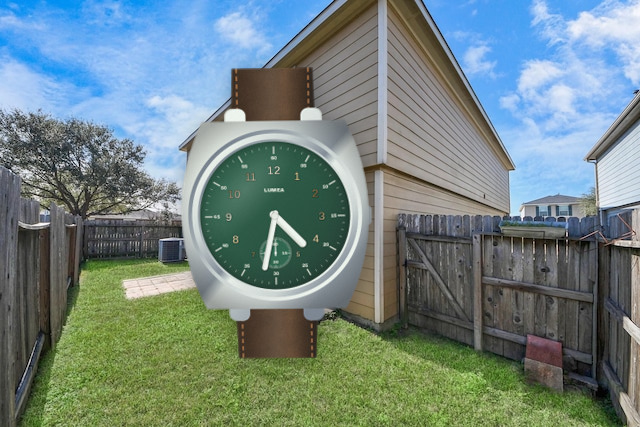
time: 4:32
